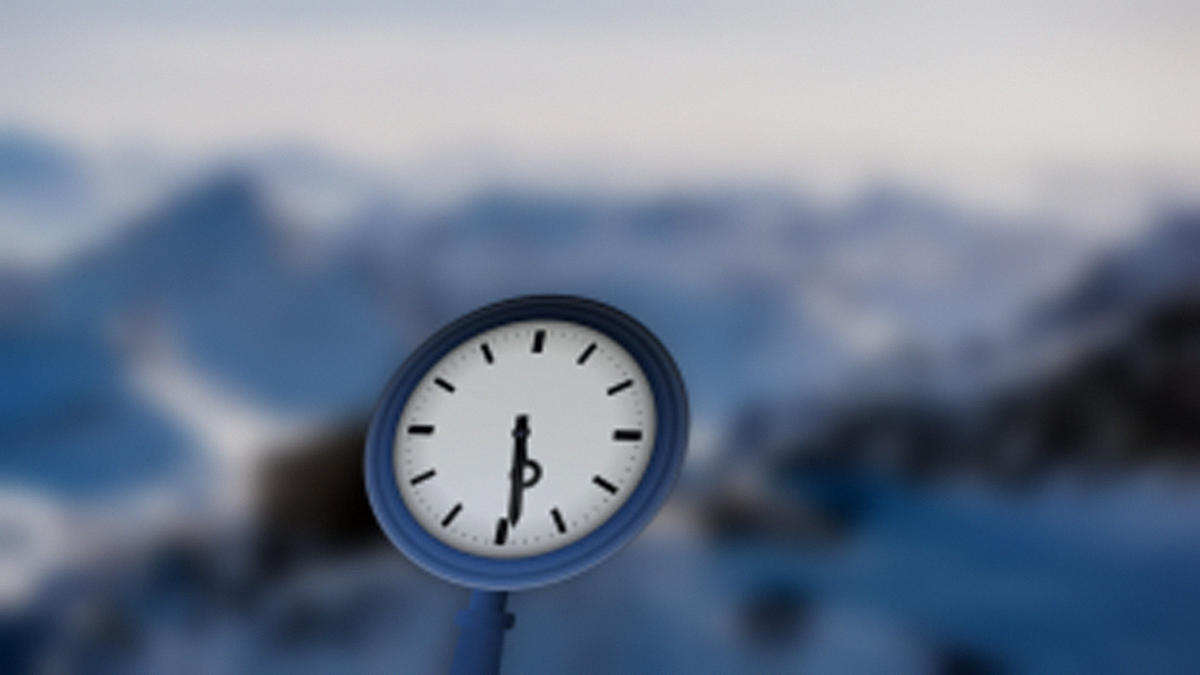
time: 5:29
